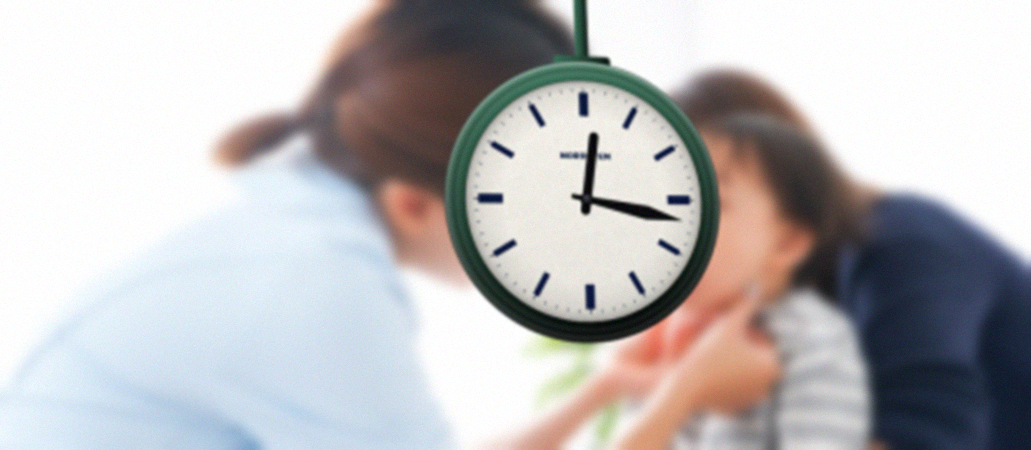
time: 12:17
